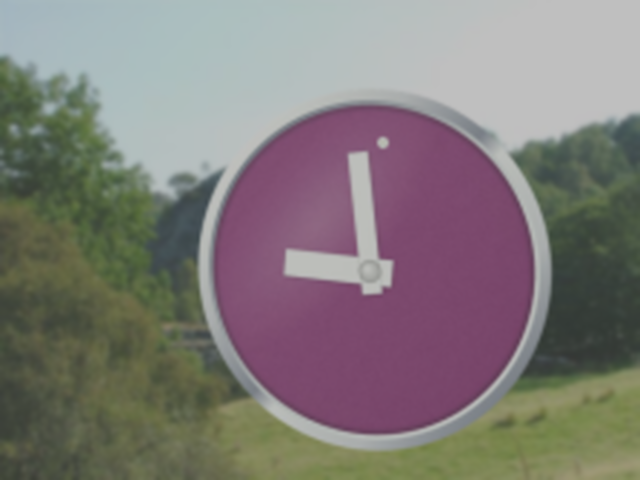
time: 8:58
